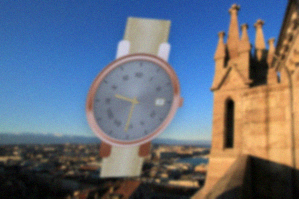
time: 9:31
